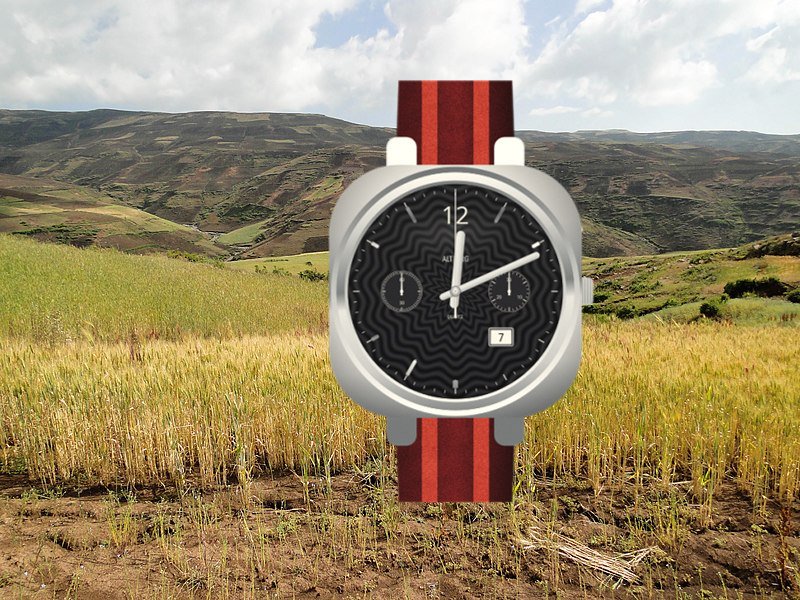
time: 12:11
